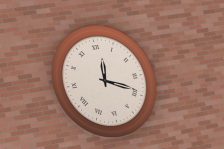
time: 12:19
